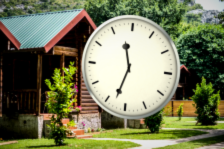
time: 11:33
